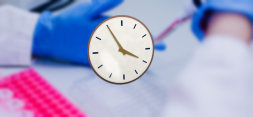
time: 3:55
